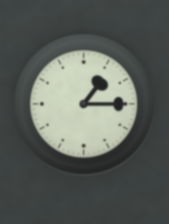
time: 1:15
